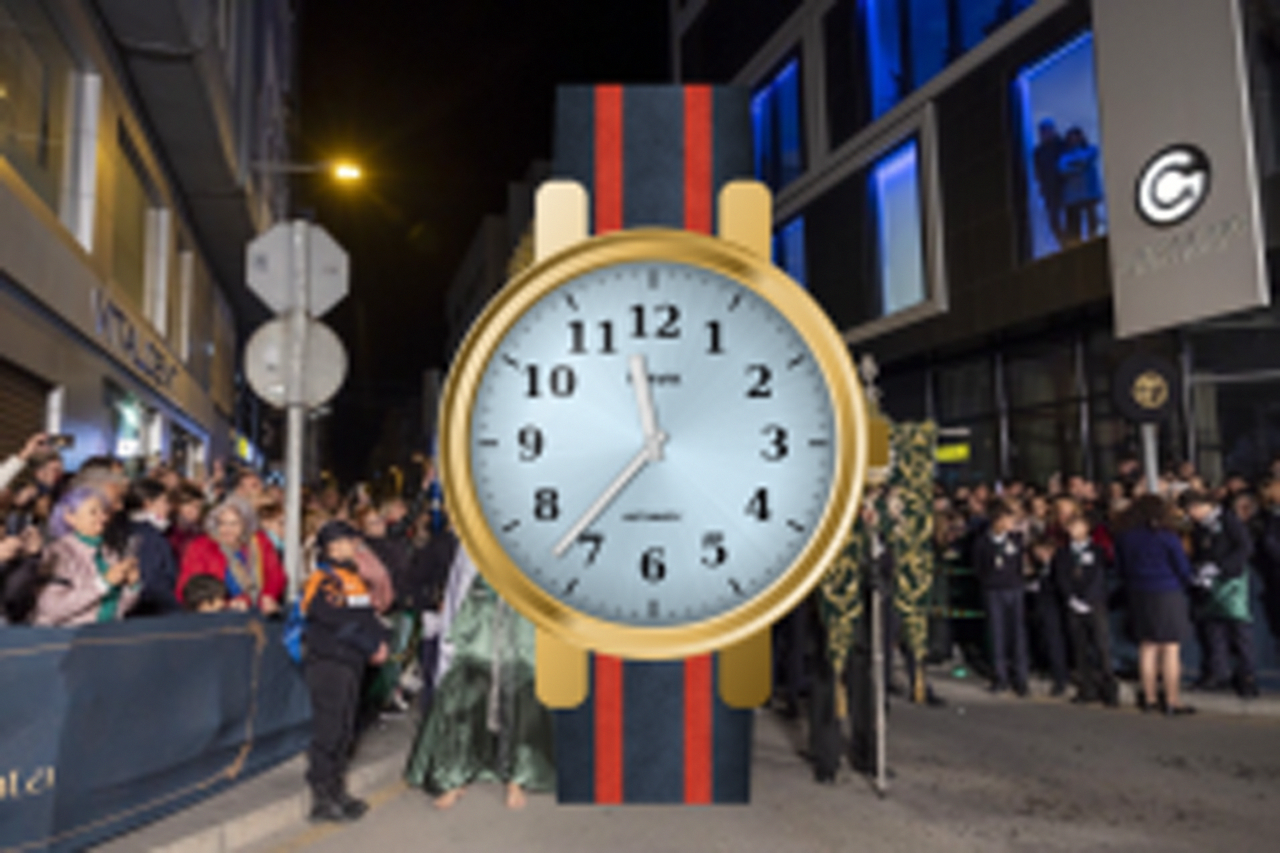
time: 11:37
